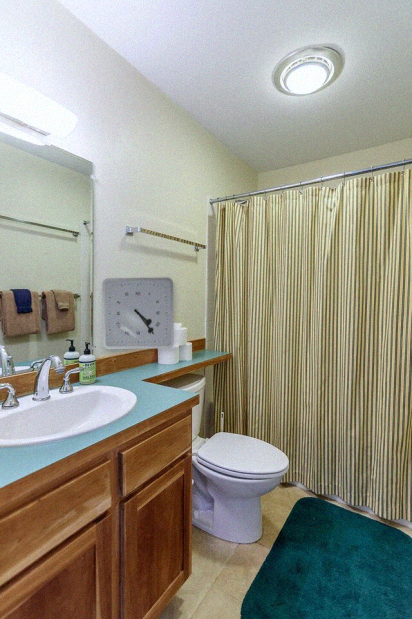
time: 4:24
